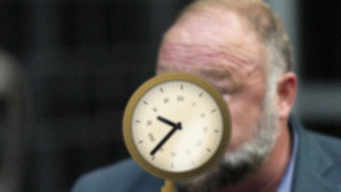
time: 9:36
